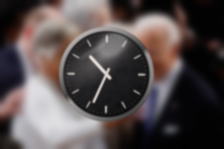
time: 10:34
